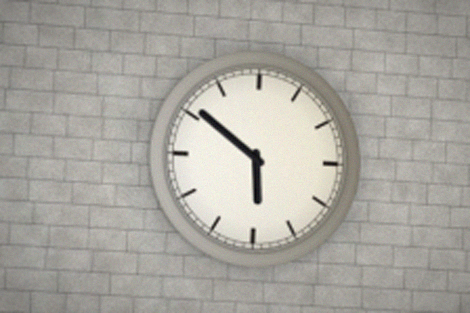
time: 5:51
